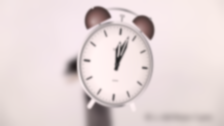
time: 12:03
